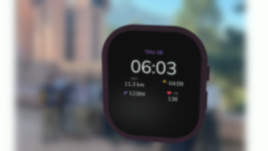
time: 6:03
